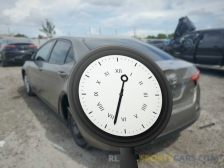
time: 12:33
